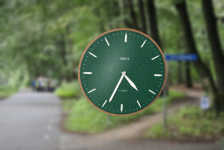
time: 4:34
